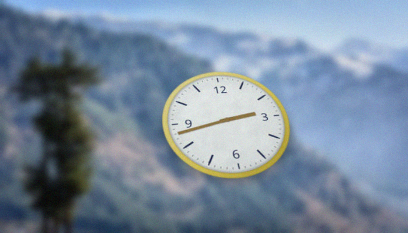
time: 2:43
